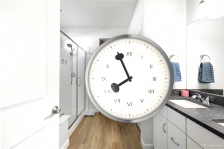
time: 7:56
